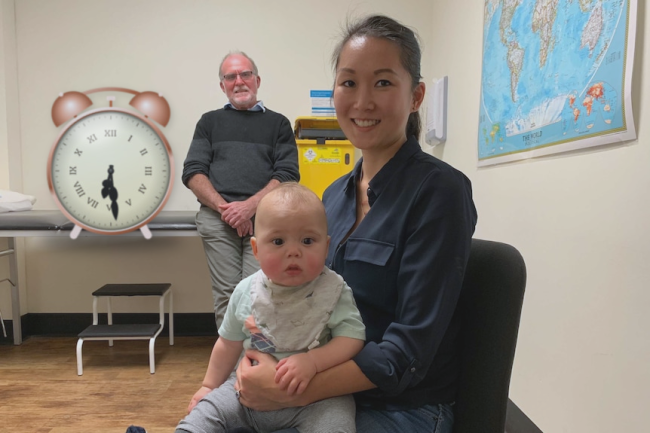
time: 6:29
